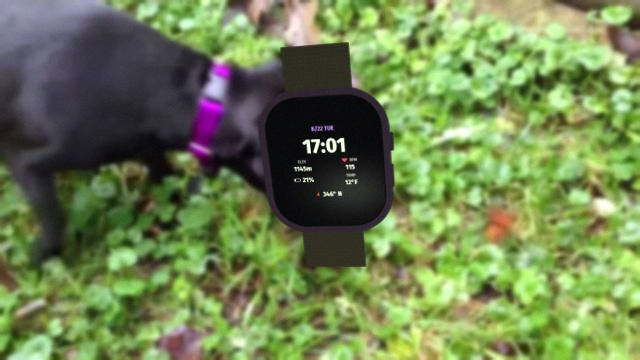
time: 17:01
